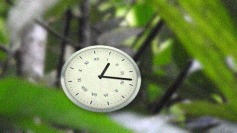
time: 1:18
